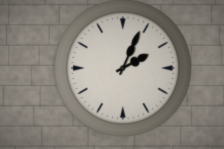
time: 2:04
